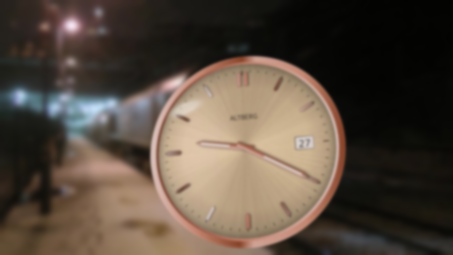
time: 9:20
